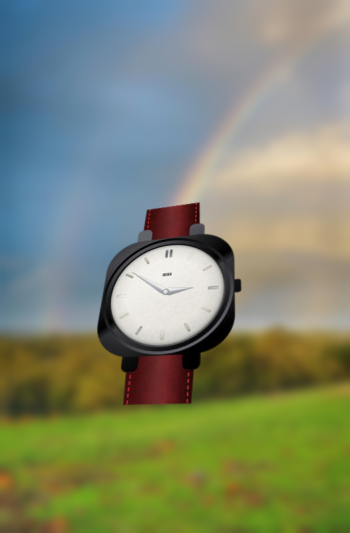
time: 2:51
